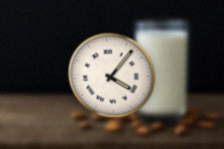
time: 4:07
